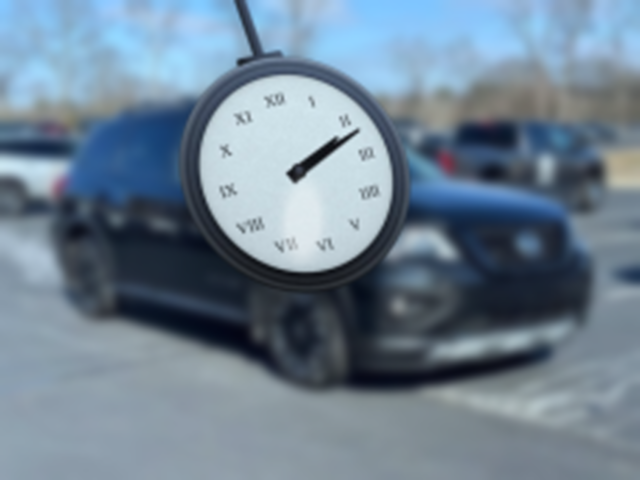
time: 2:12
